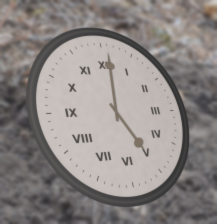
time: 5:01
